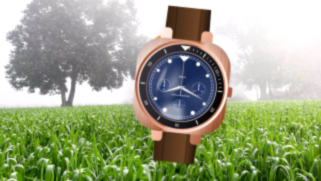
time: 8:19
